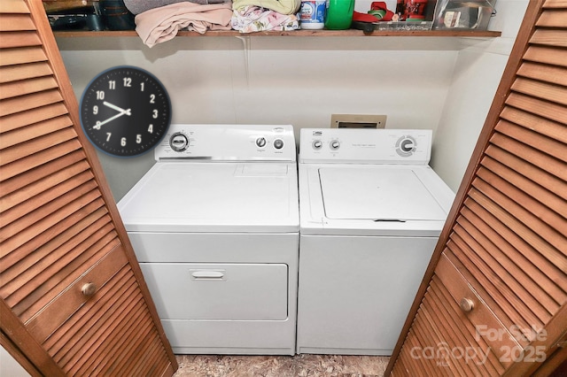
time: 9:40
